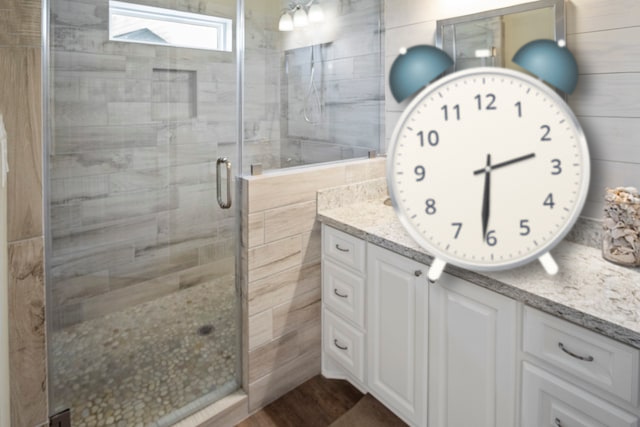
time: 2:31
